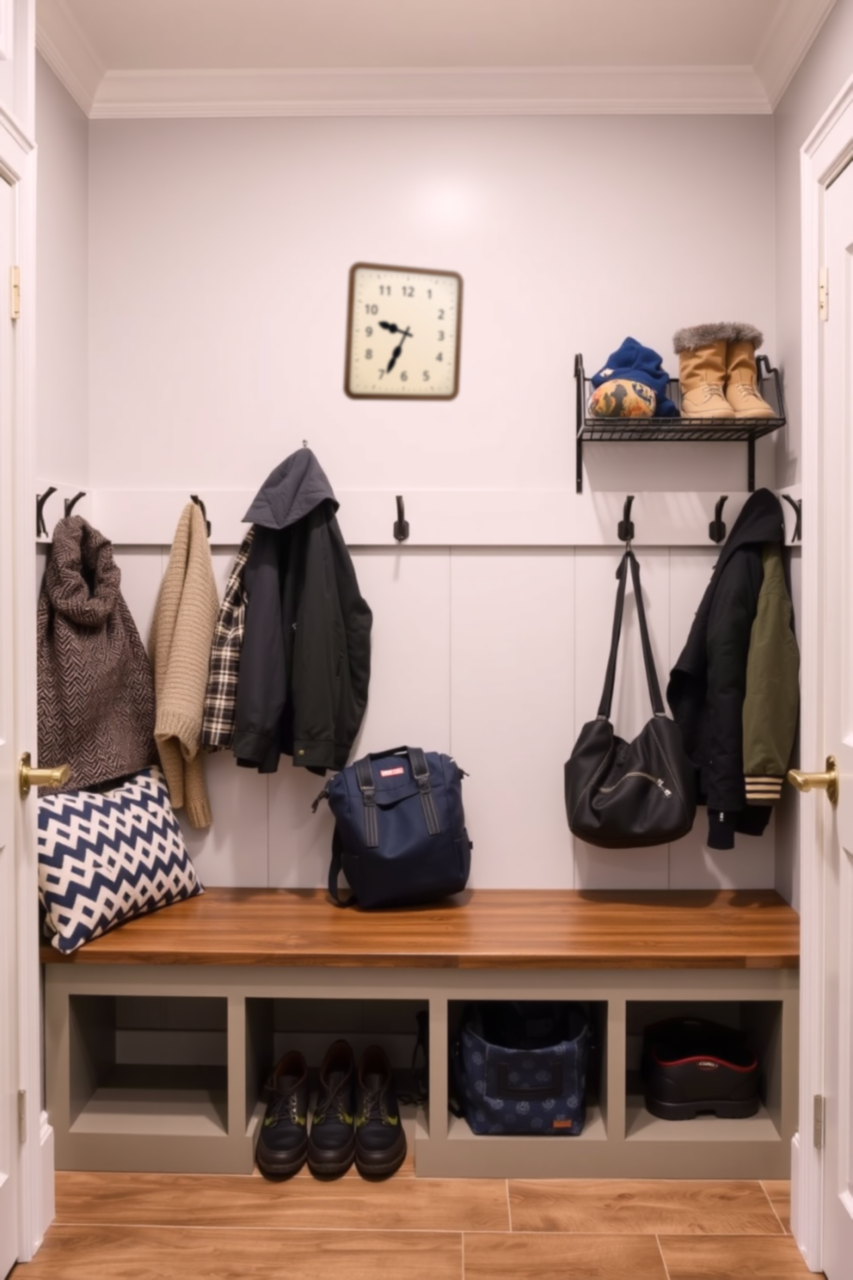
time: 9:34
